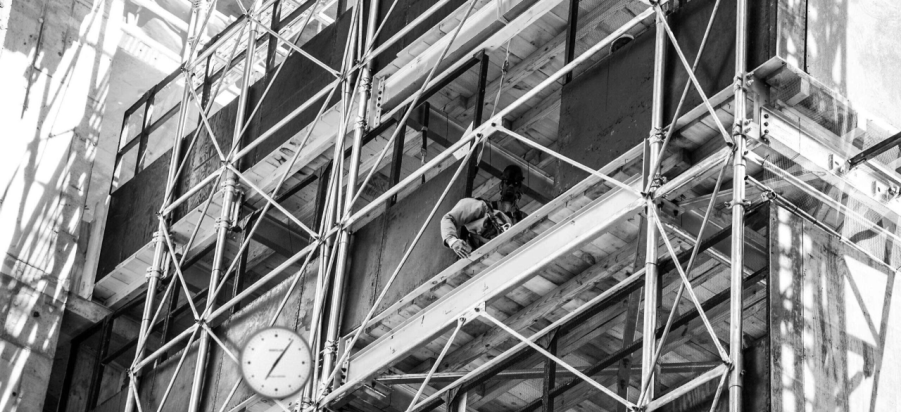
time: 7:06
